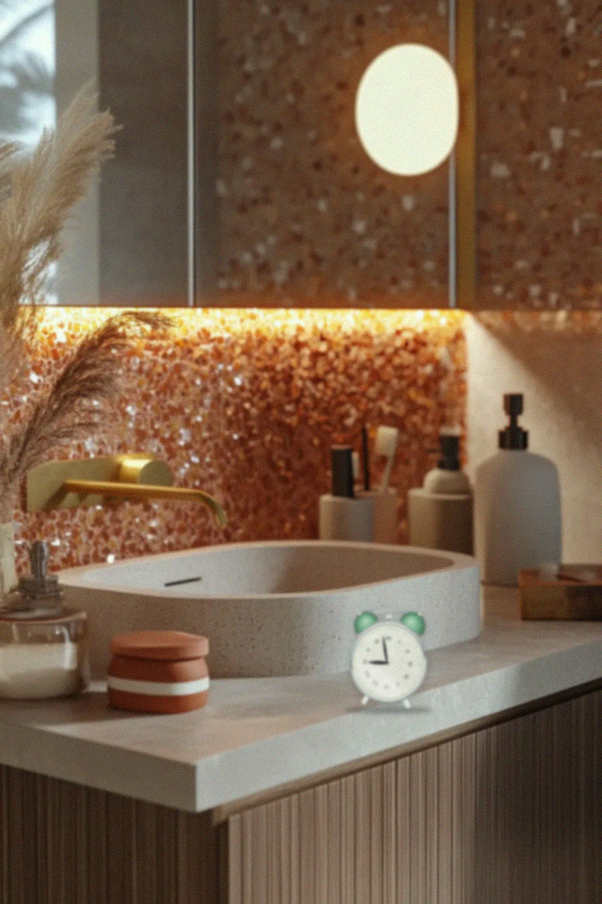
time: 8:58
